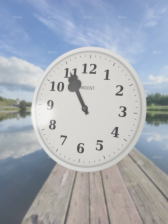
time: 10:55
